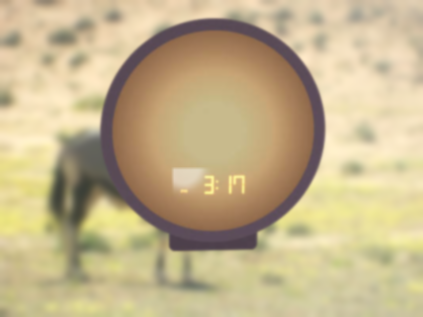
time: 3:17
